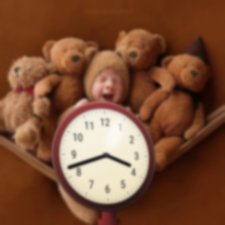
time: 3:42
